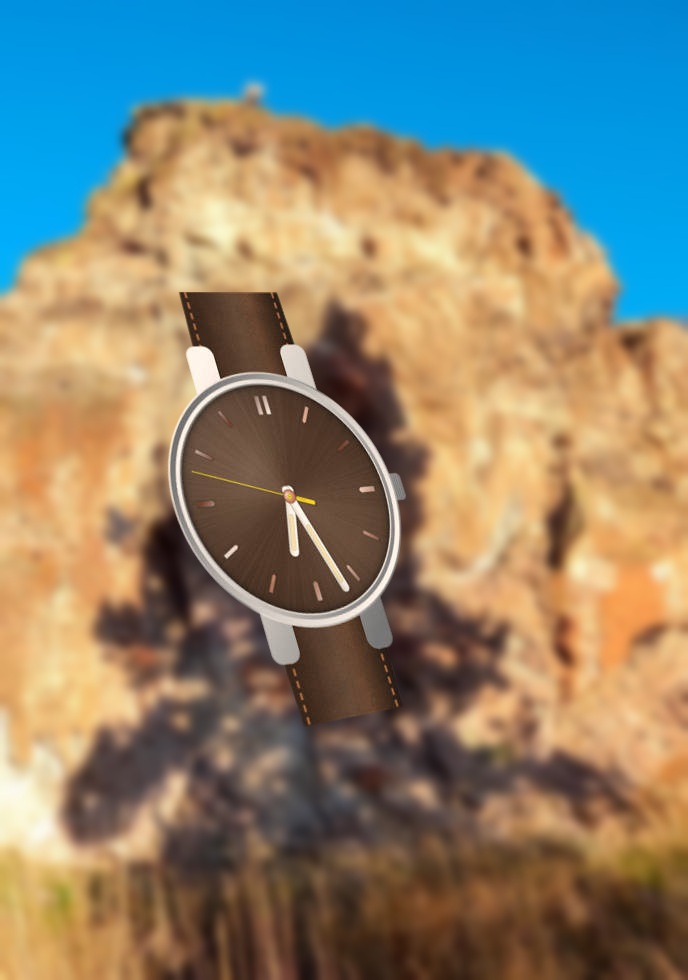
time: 6:26:48
